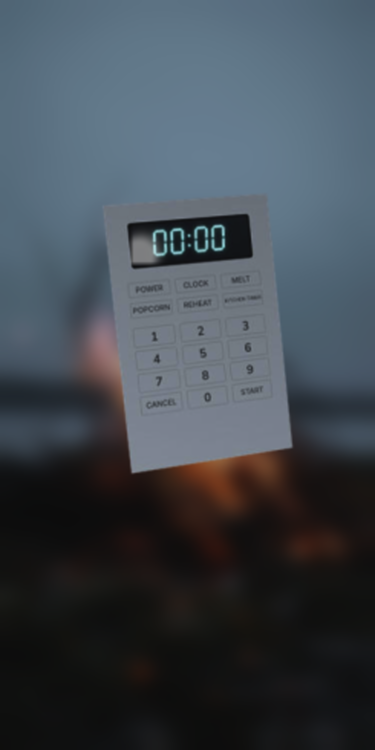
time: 0:00
